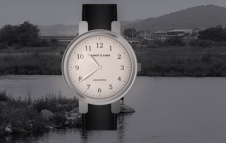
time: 10:39
